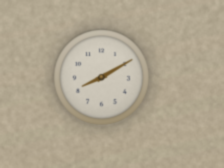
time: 8:10
